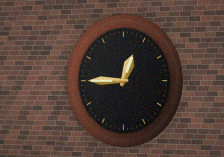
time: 12:45
